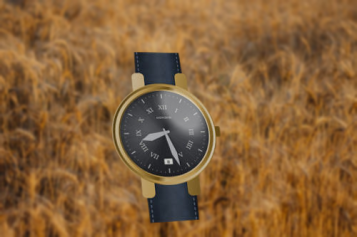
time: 8:27
